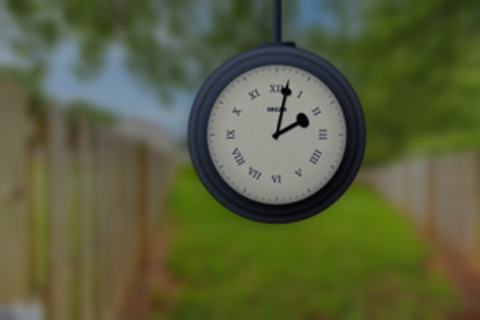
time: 2:02
